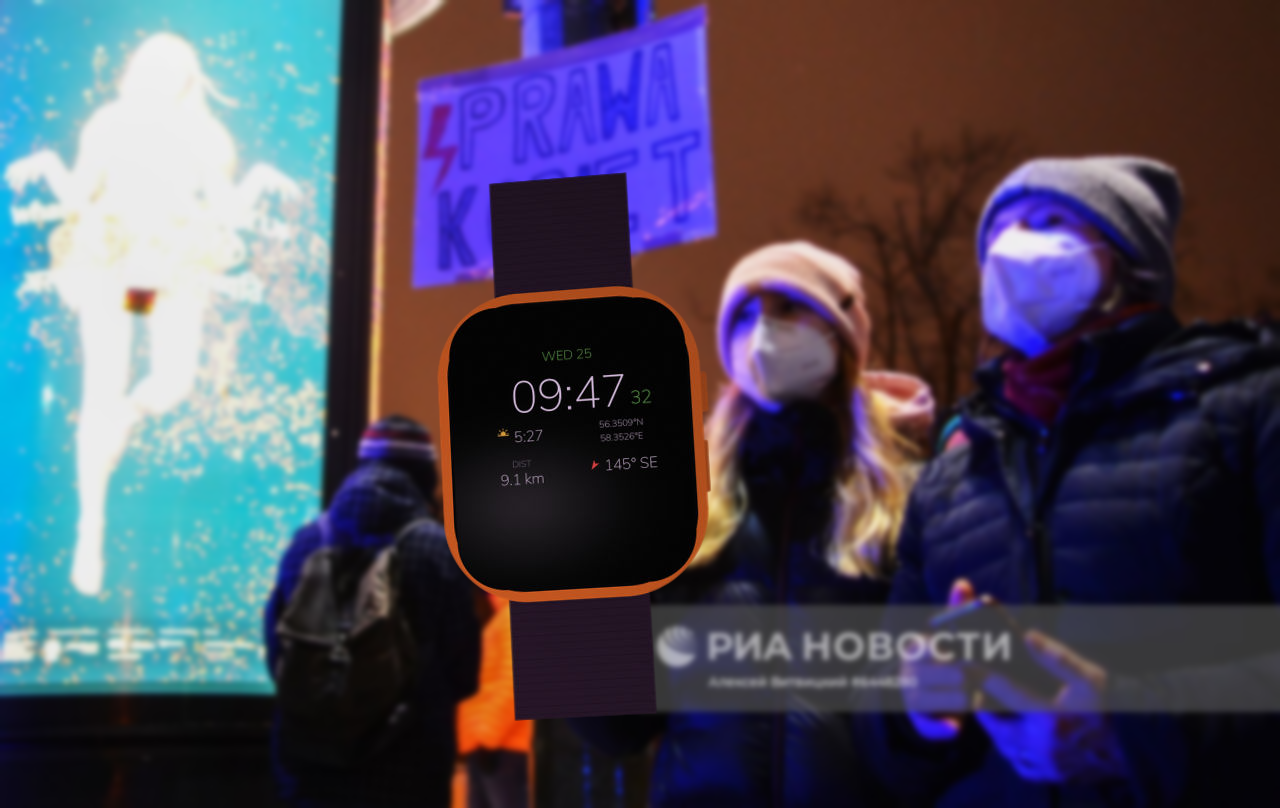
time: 9:47:32
